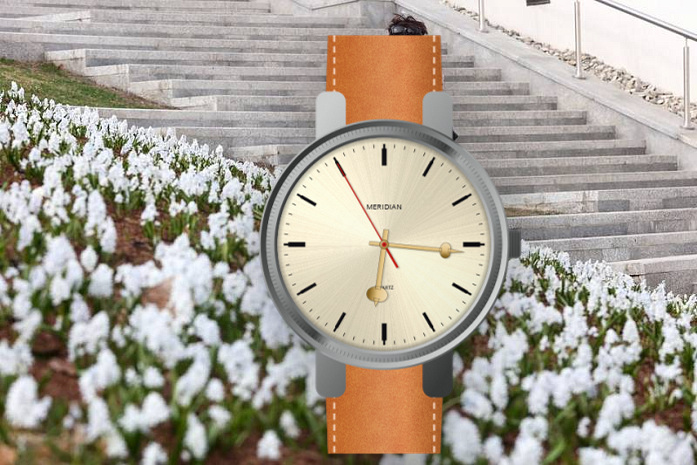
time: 6:15:55
